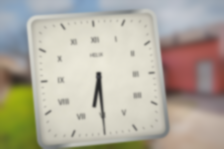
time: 6:30
